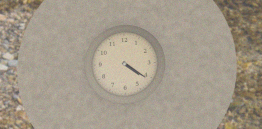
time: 4:21
